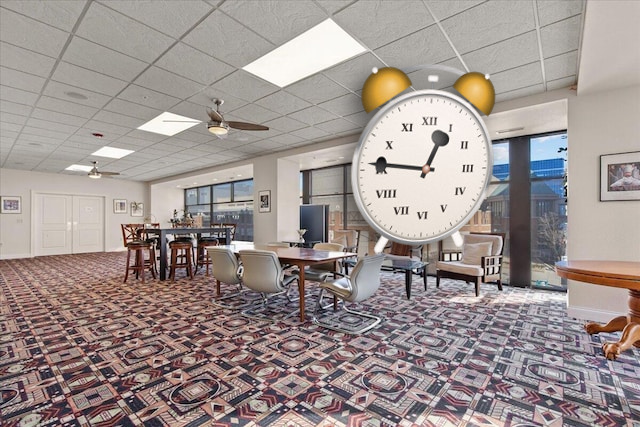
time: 12:46
